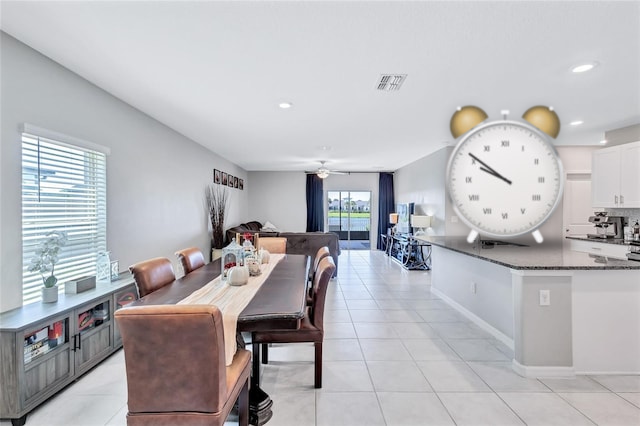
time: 9:51
